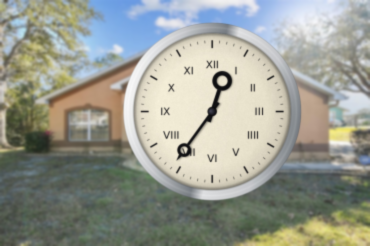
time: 12:36
